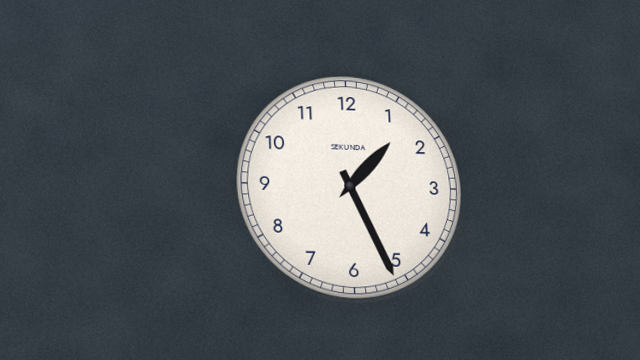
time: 1:26
